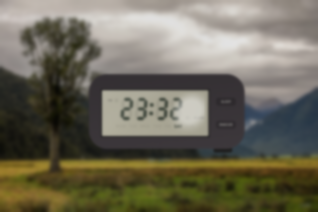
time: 23:32
